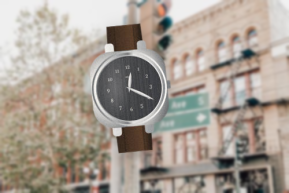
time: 12:20
